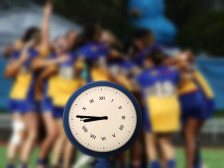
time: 8:46
